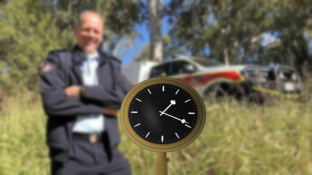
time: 1:19
